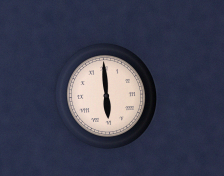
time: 6:00
